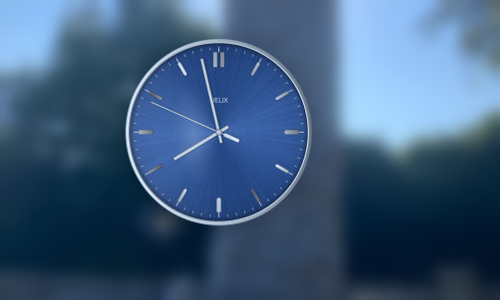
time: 7:57:49
